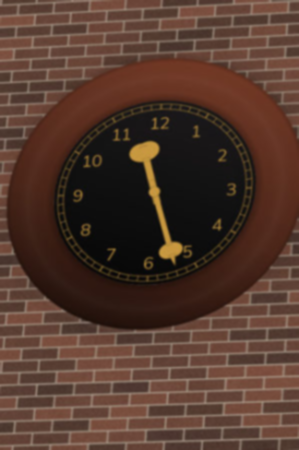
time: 11:27
